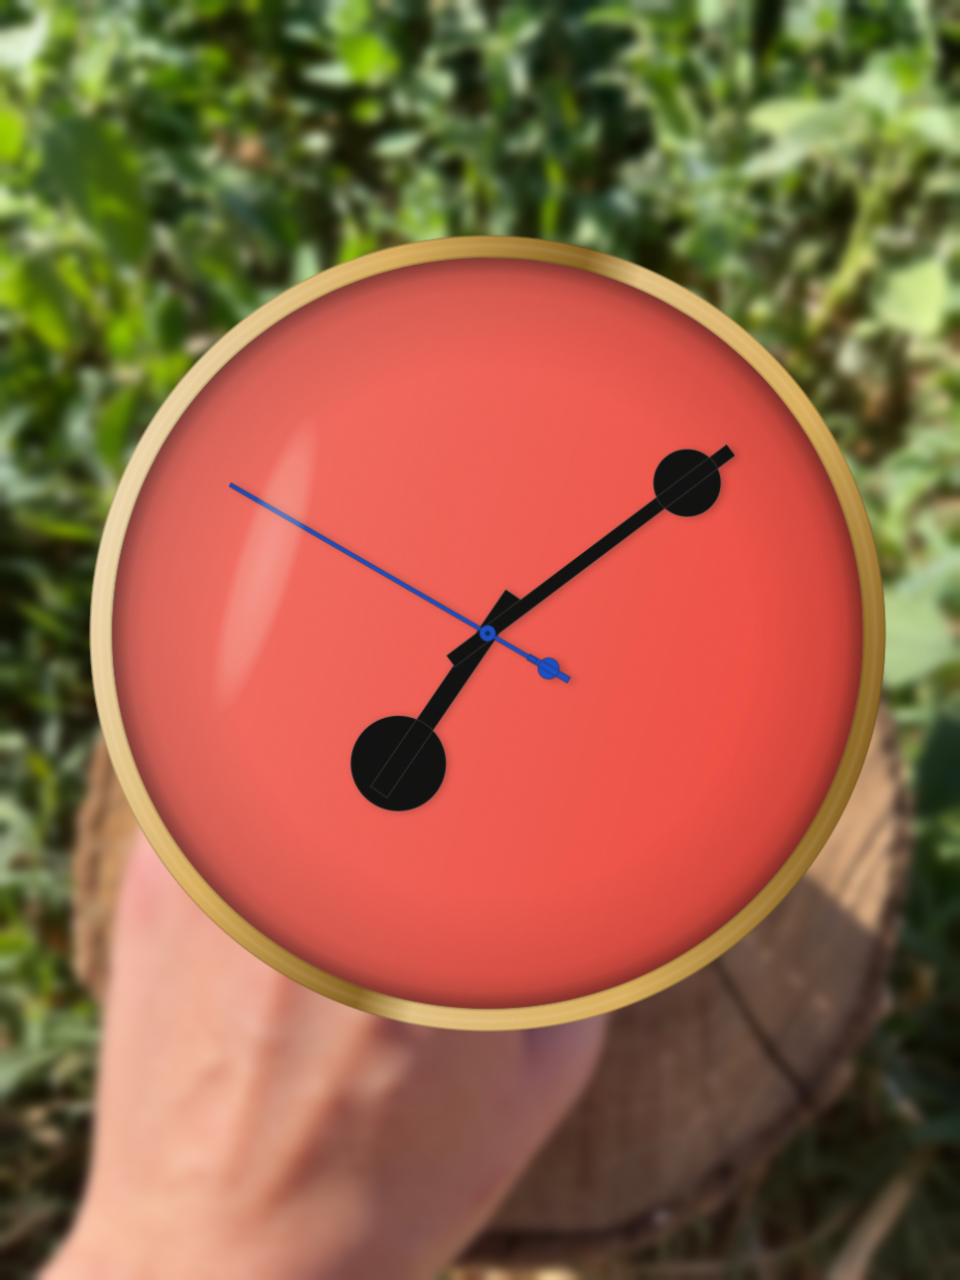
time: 7:08:50
